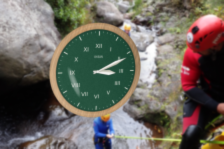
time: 3:11
